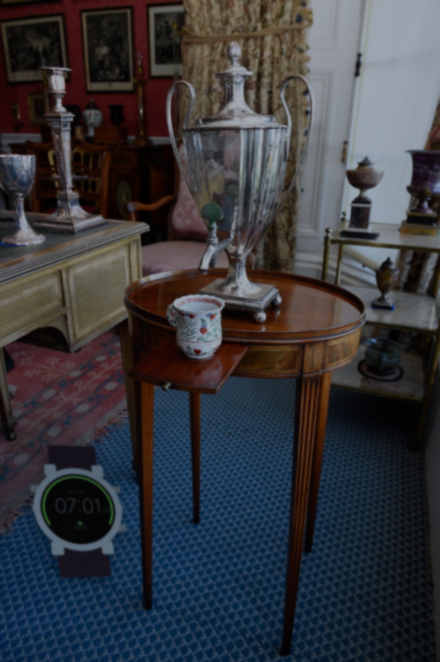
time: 7:01
